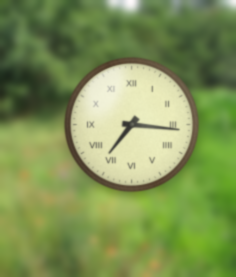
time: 7:16
